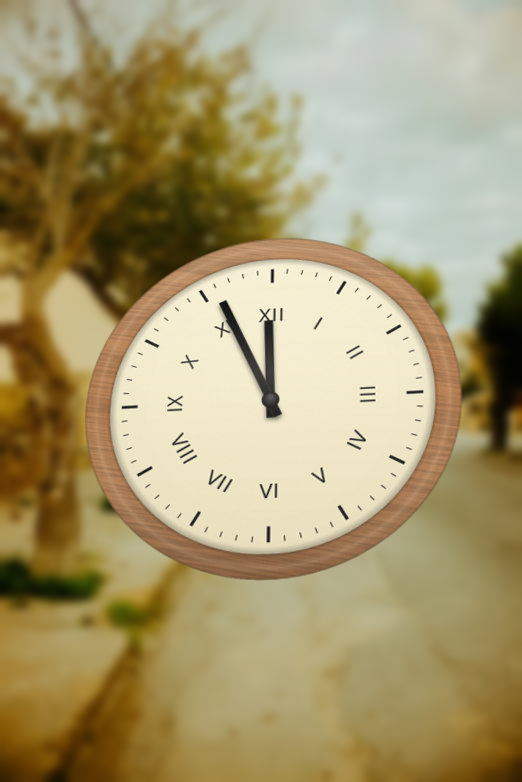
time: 11:56
